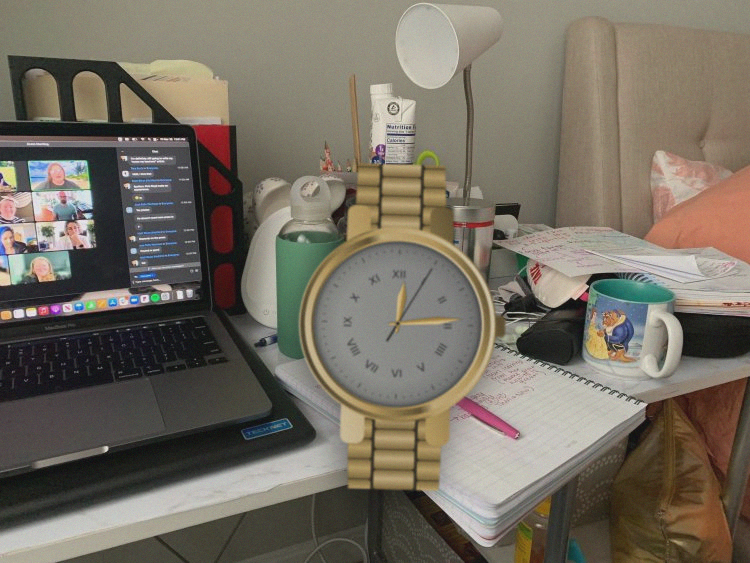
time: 12:14:05
